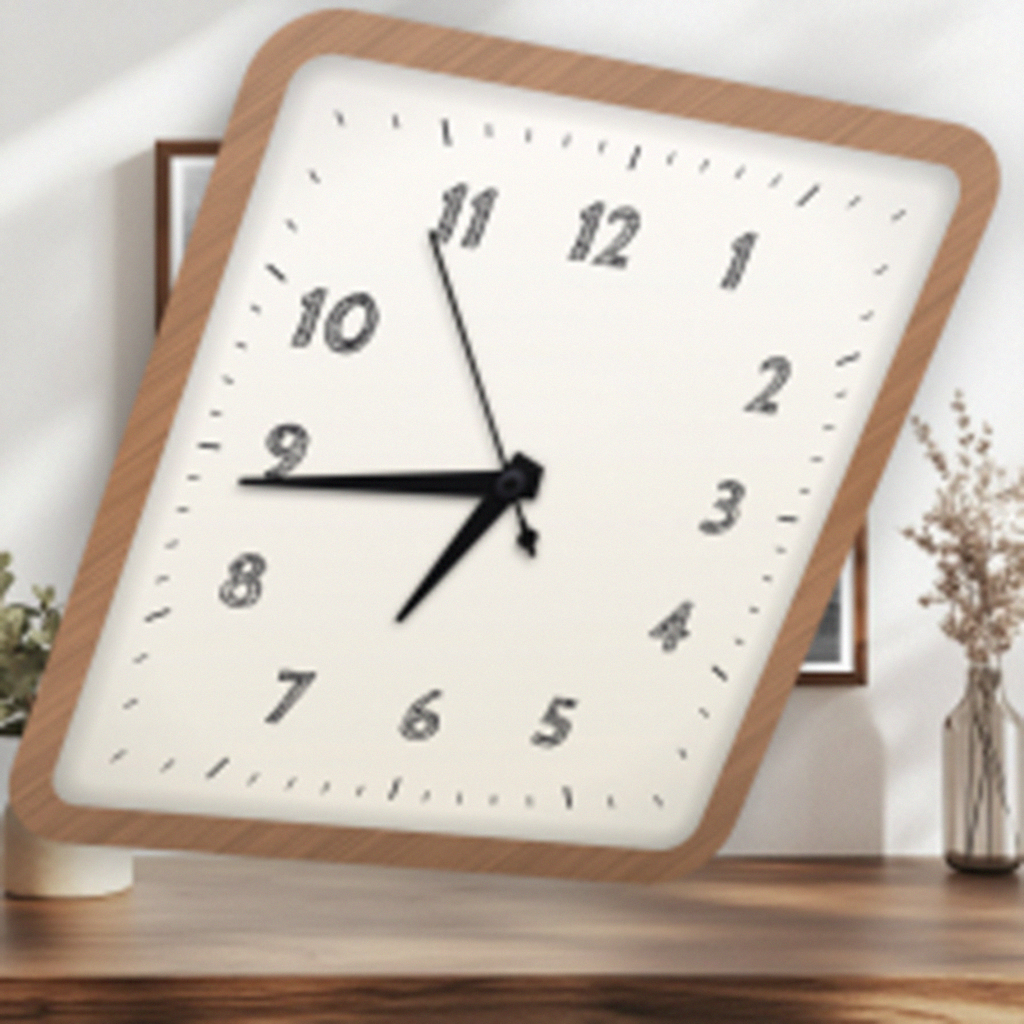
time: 6:43:54
